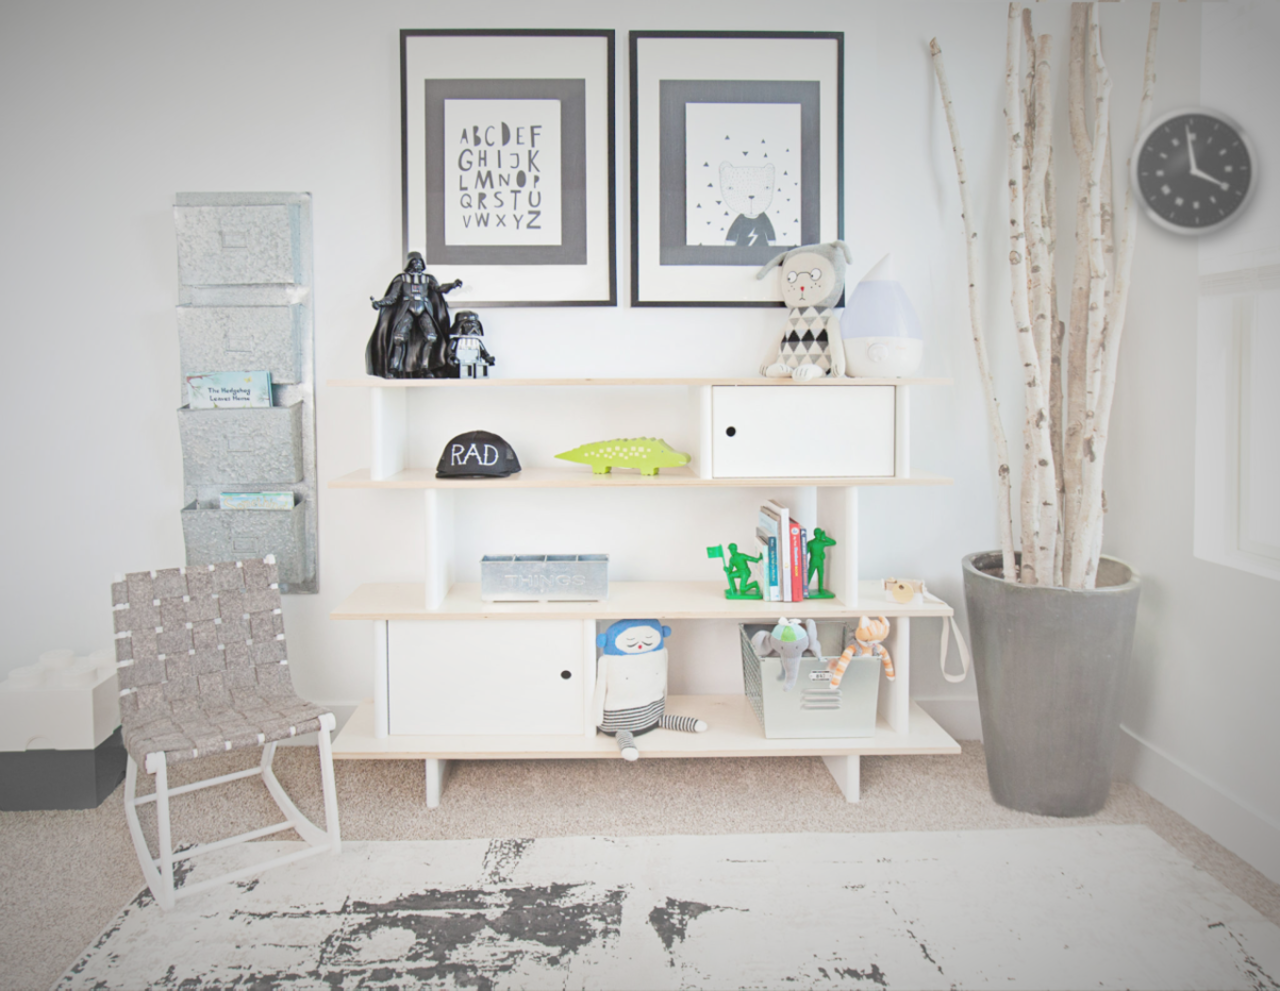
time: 3:59
